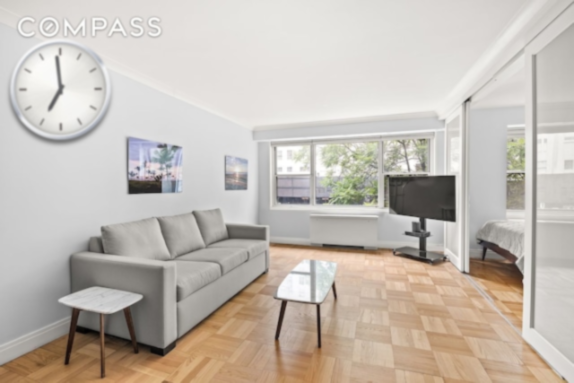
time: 6:59
